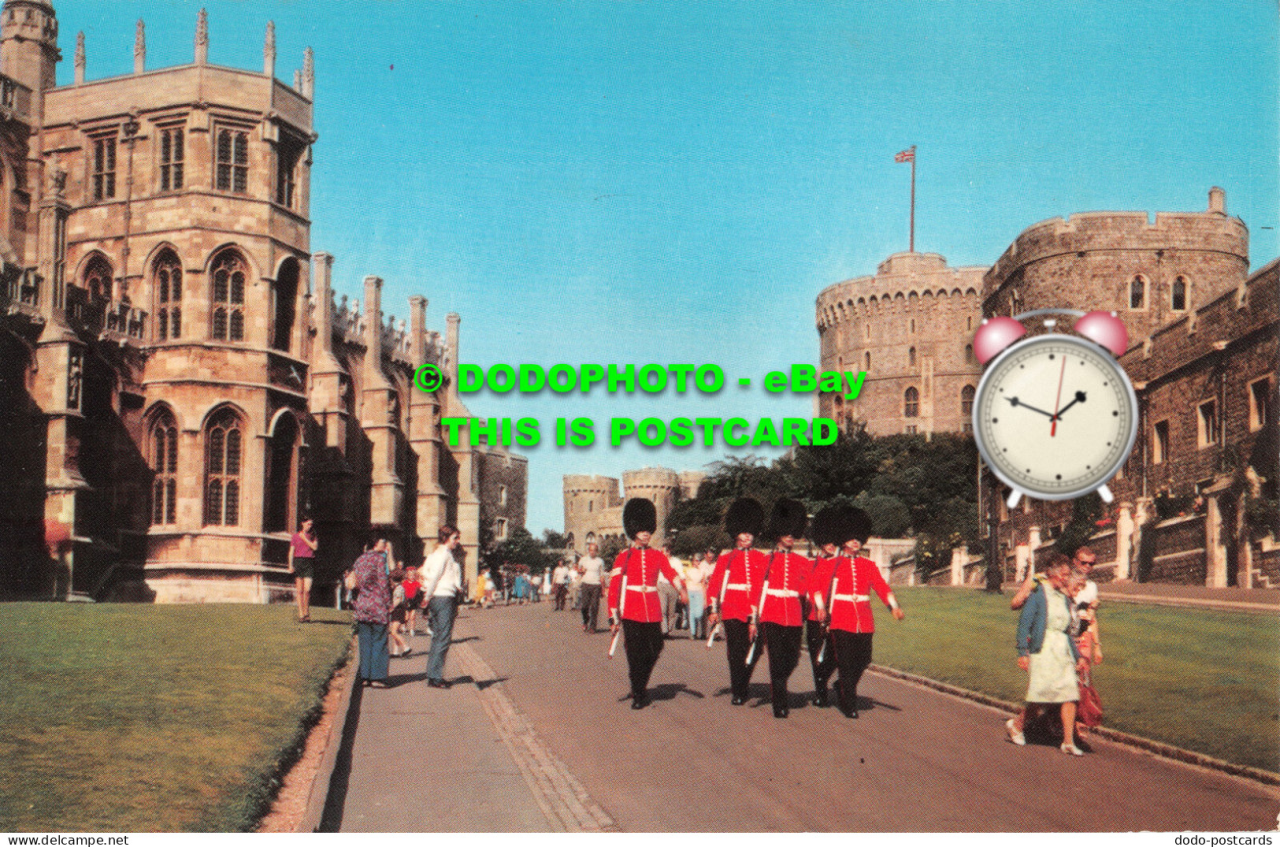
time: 1:49:02
